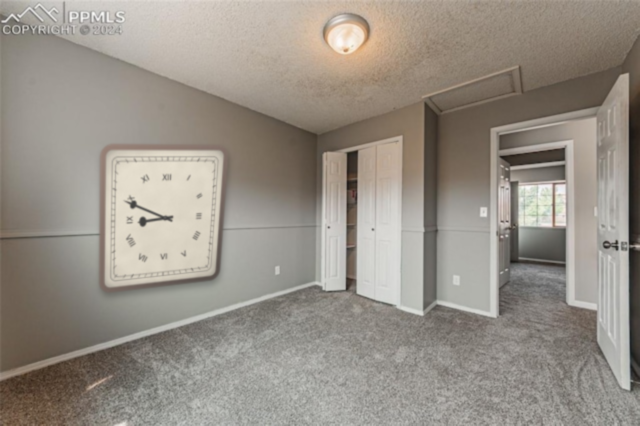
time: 8:49
